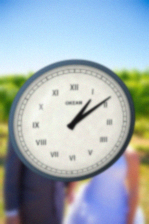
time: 1:09
